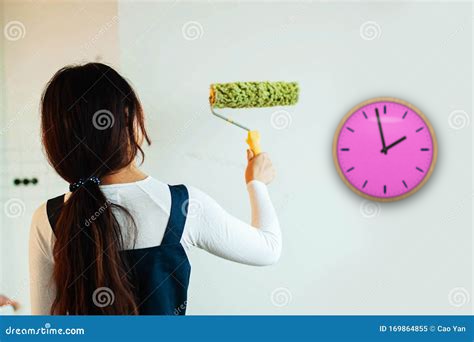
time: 1:58
